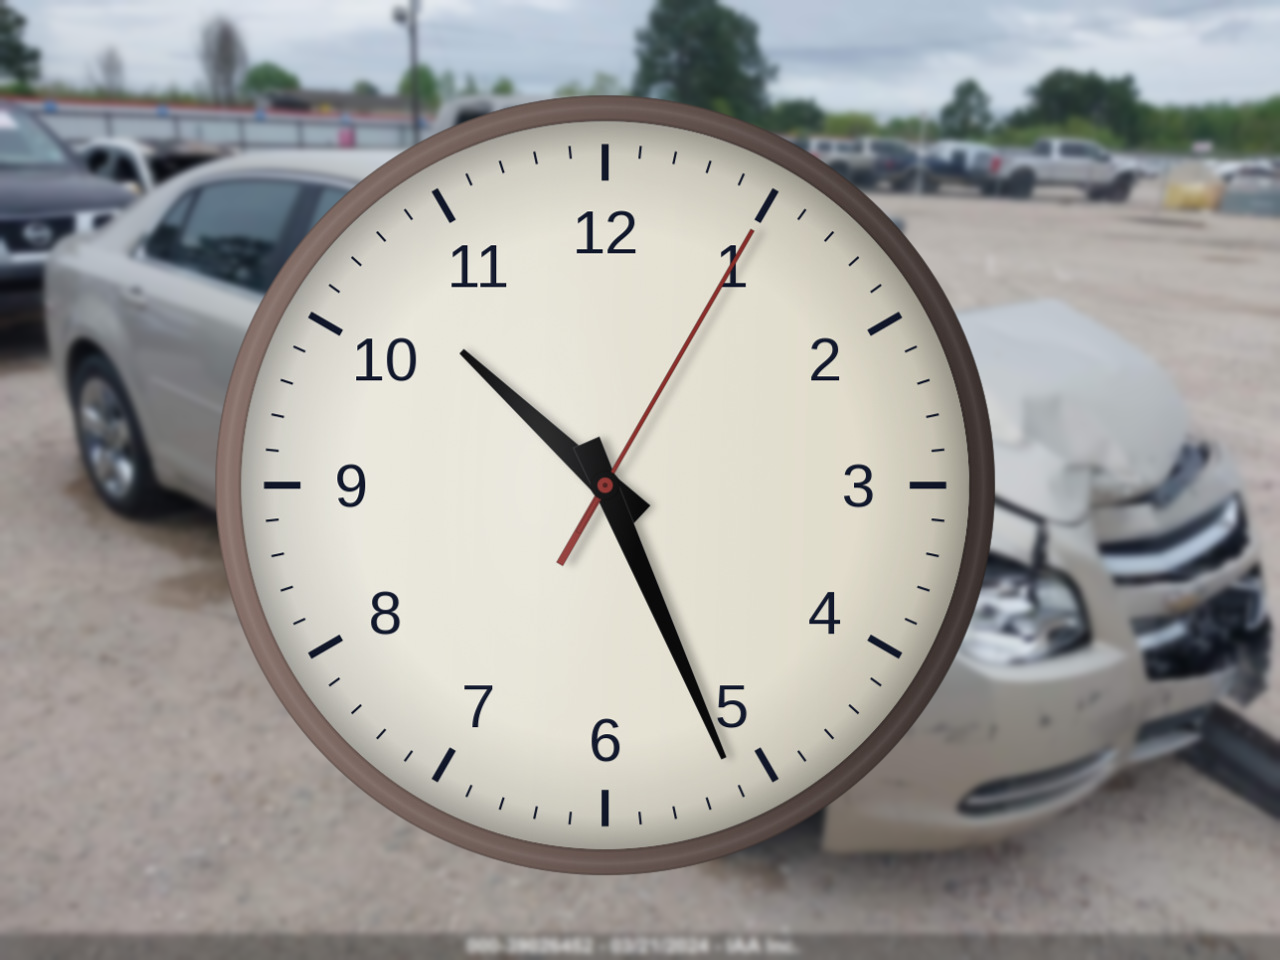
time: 10:26:05
